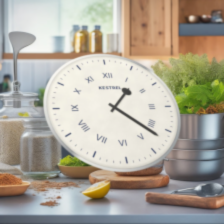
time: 1:22
